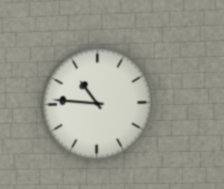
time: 10:46
